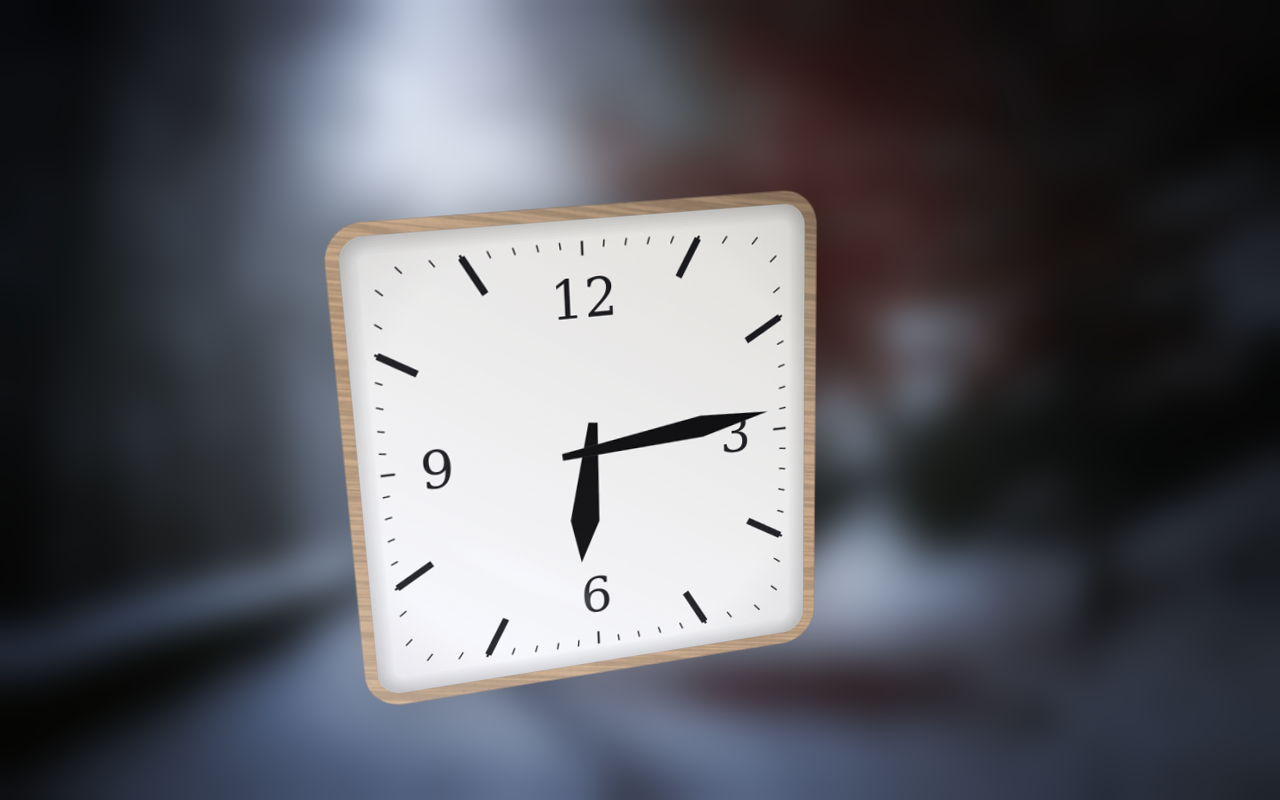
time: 6:14
